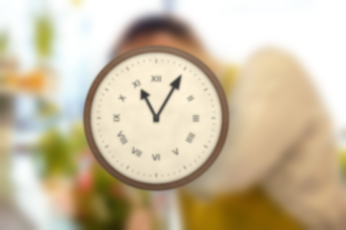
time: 11:05
